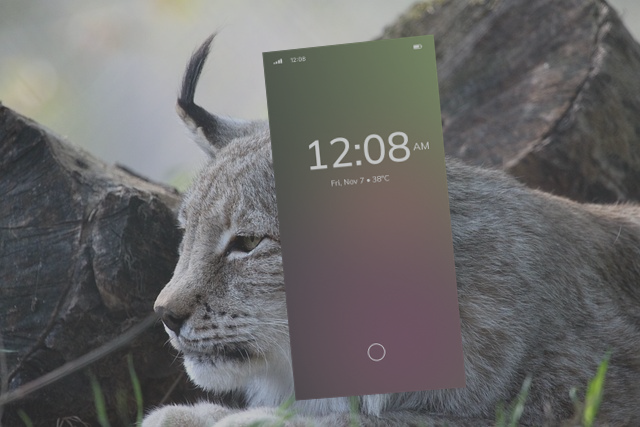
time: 12:08
